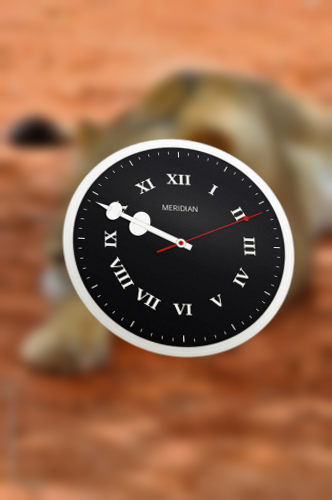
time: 9:49:11
